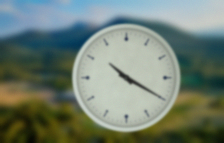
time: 10:20
